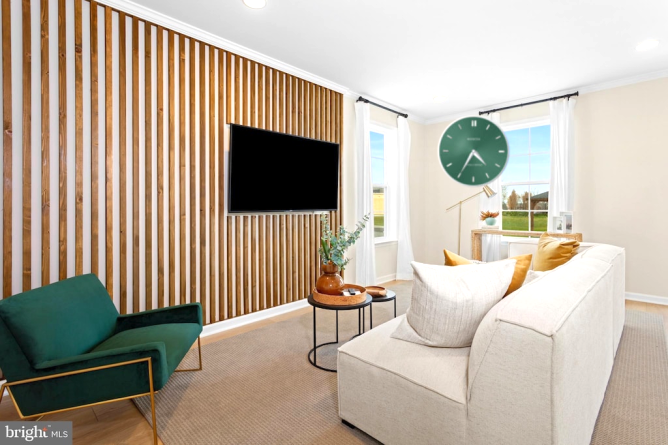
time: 4:35
